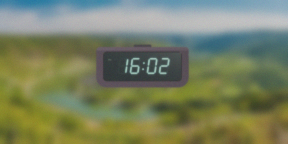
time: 16:02
